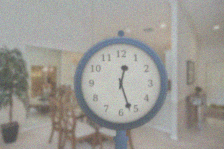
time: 12:27
